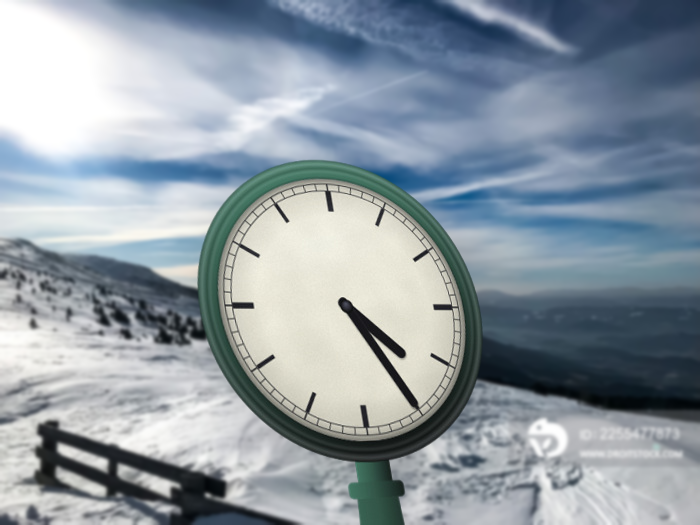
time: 4:25
